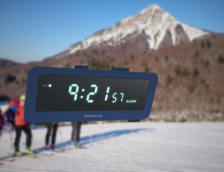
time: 9:21:57
